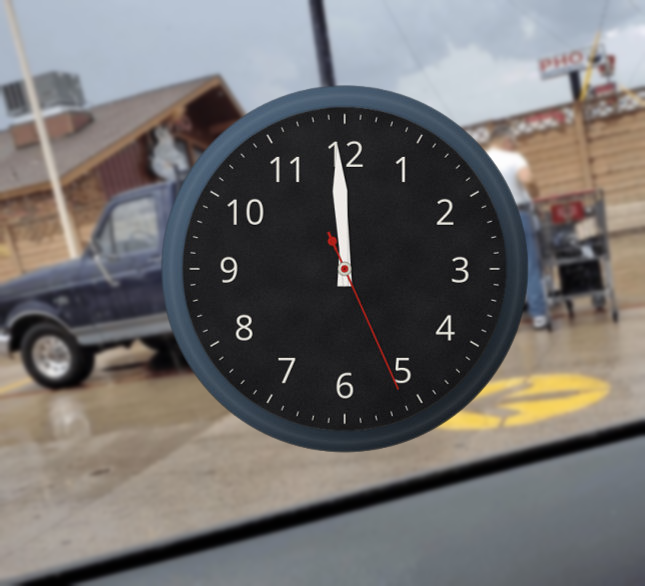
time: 11:59:26
